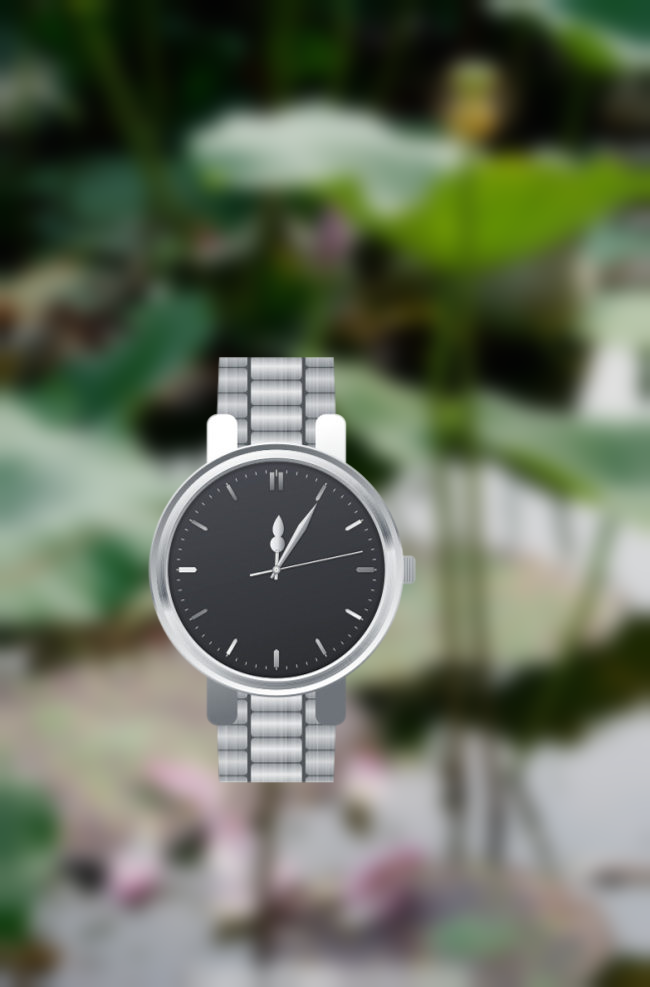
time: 12:05:13
